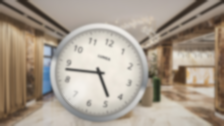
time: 4:43
